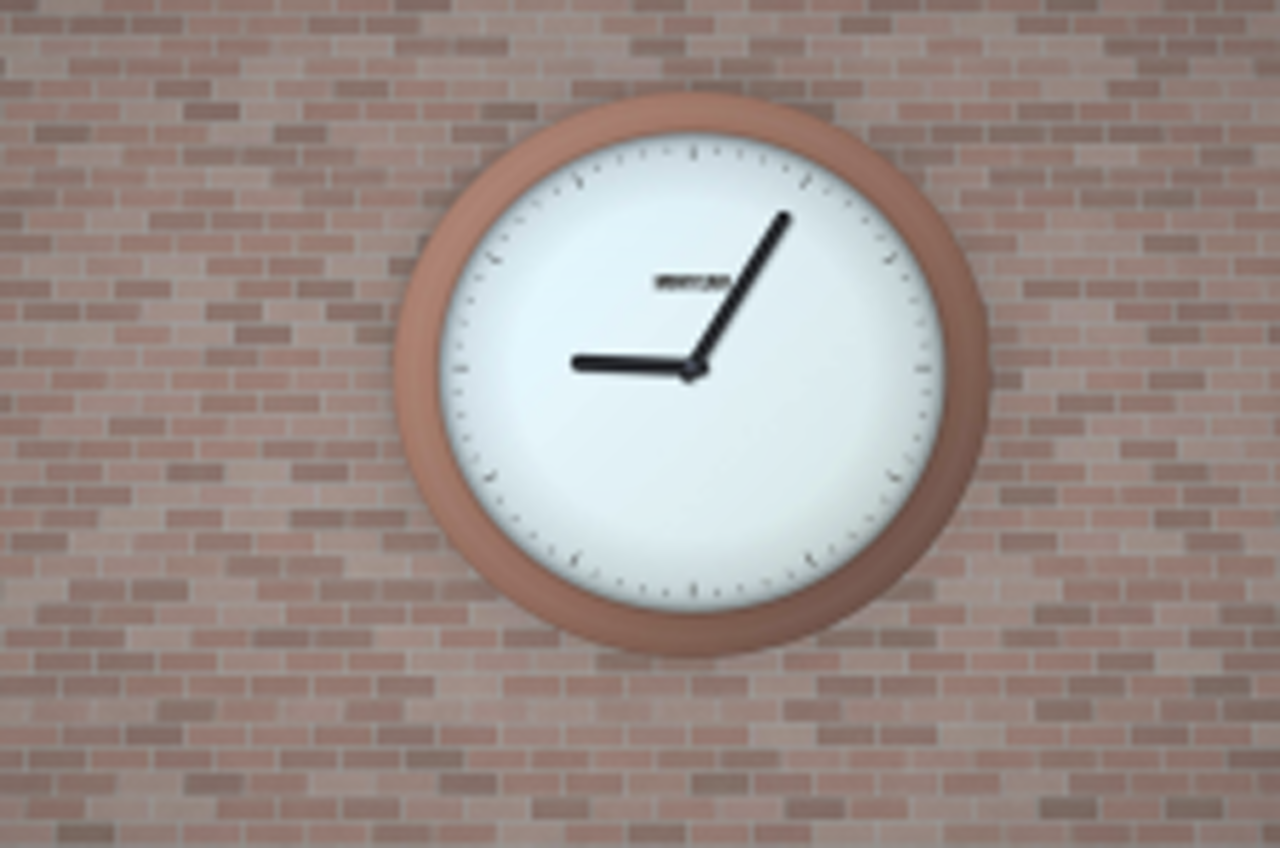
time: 9:05
